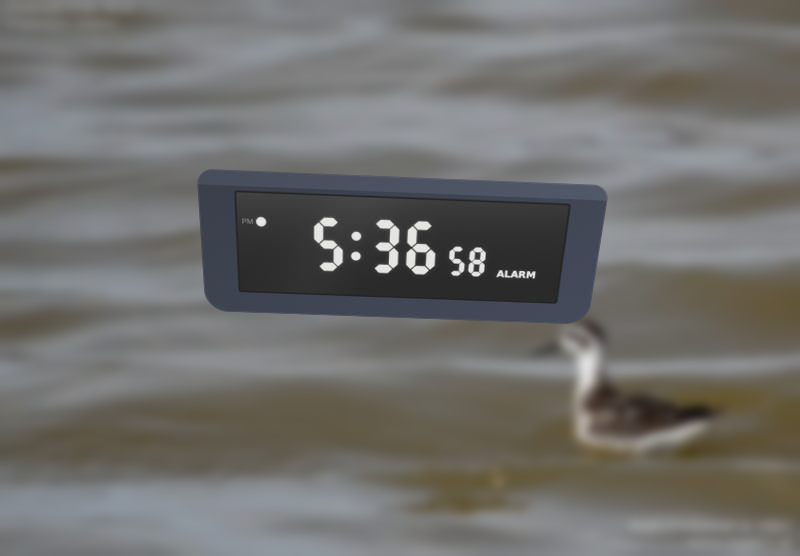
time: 5:36:58
